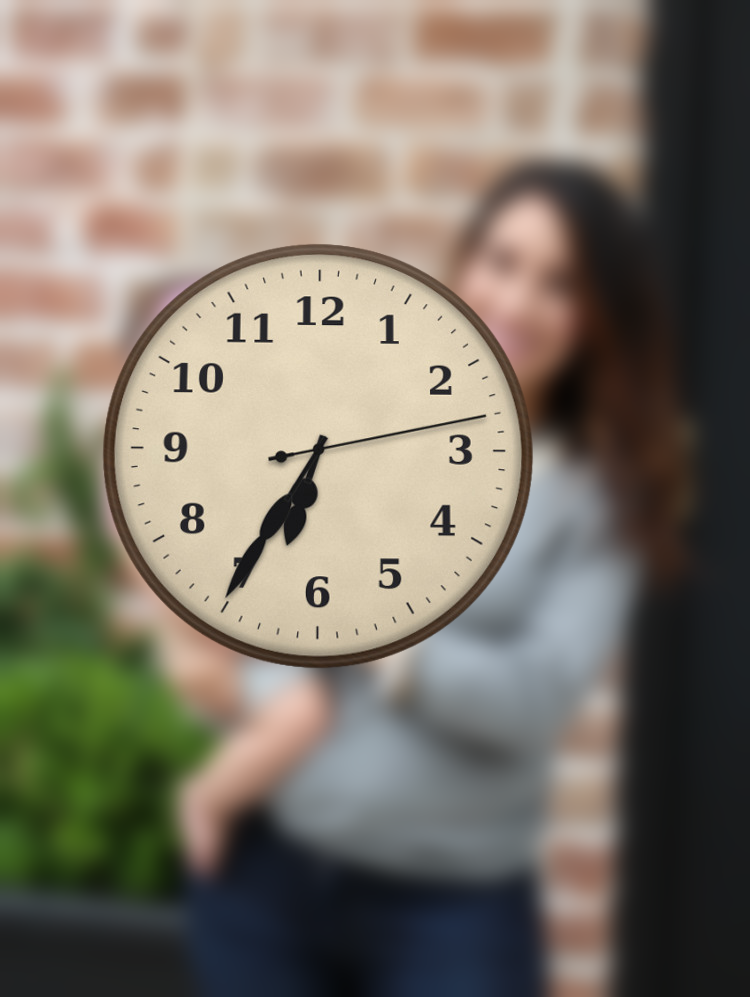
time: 6:35:13
